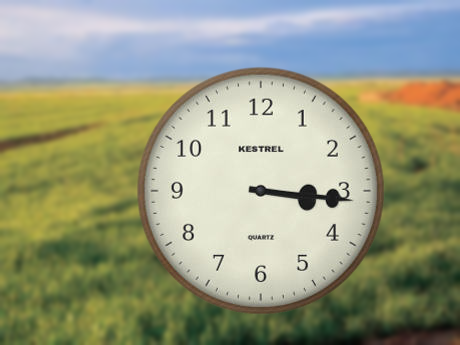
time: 3:16
